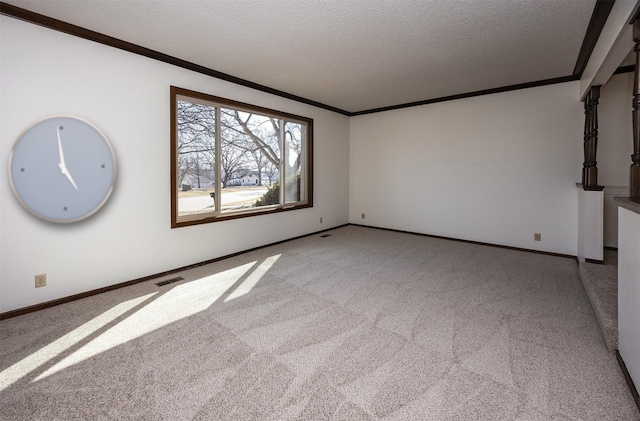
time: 4:59
